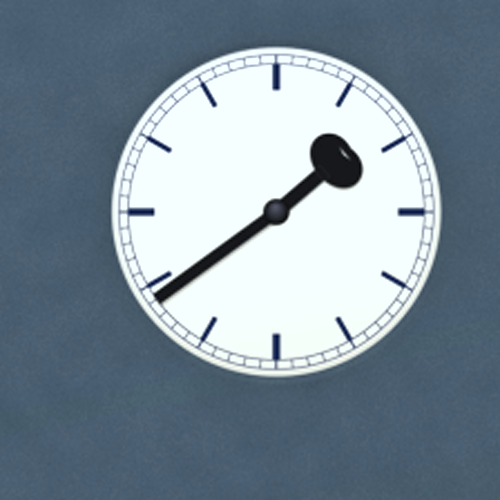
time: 1:39
